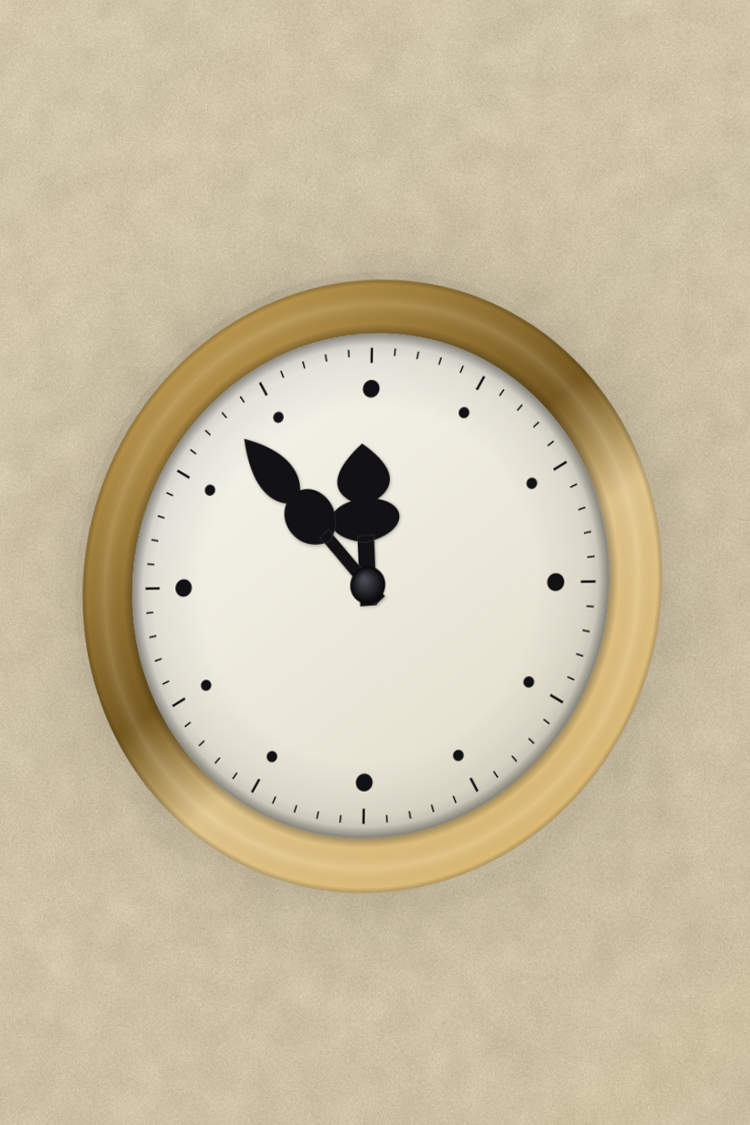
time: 11:53
